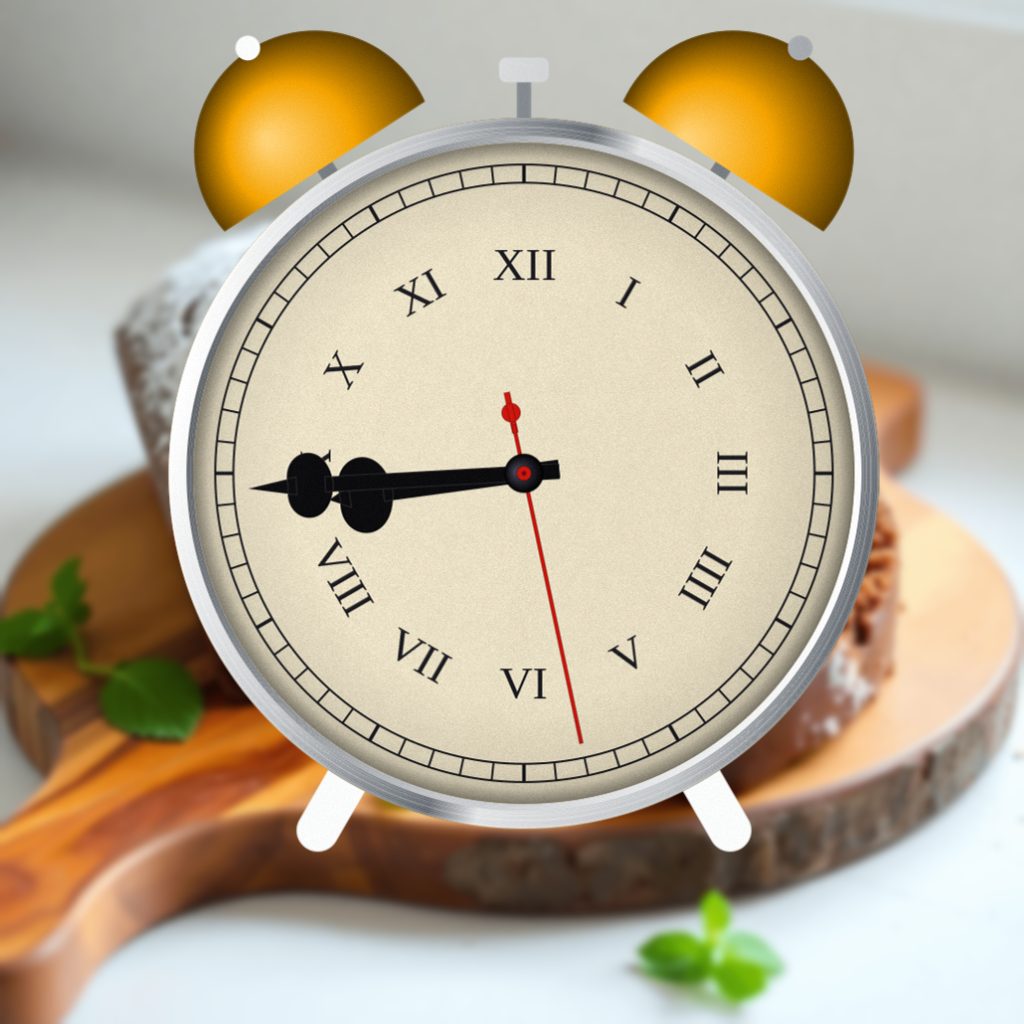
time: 8:44:28
